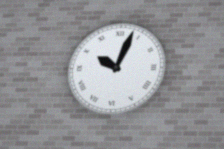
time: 10:03
